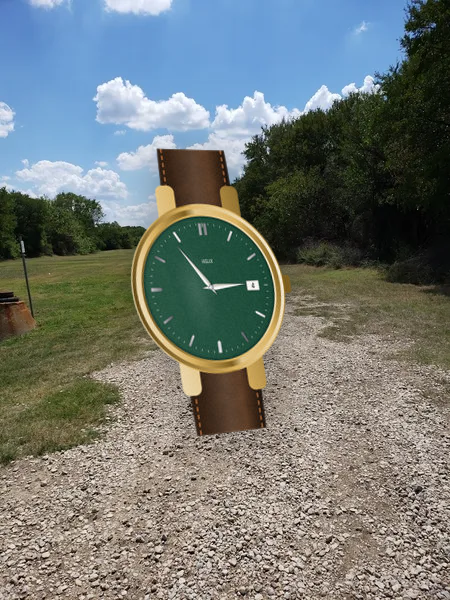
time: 2:54
